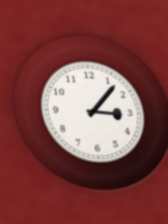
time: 3:07
